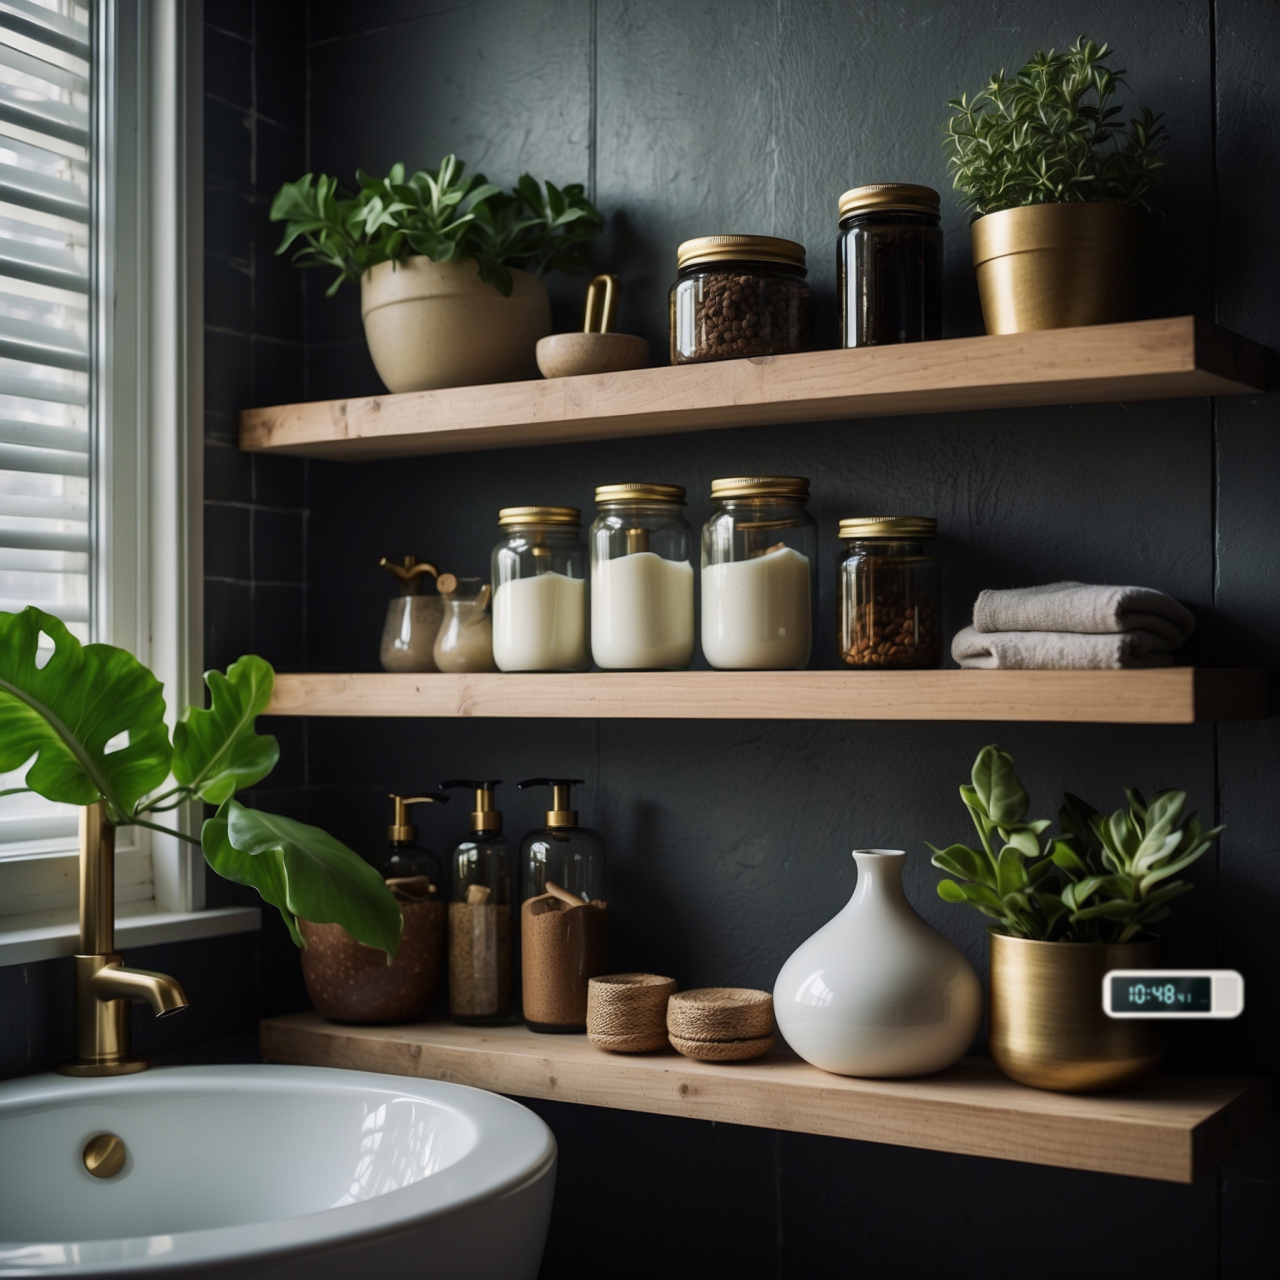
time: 10:48
